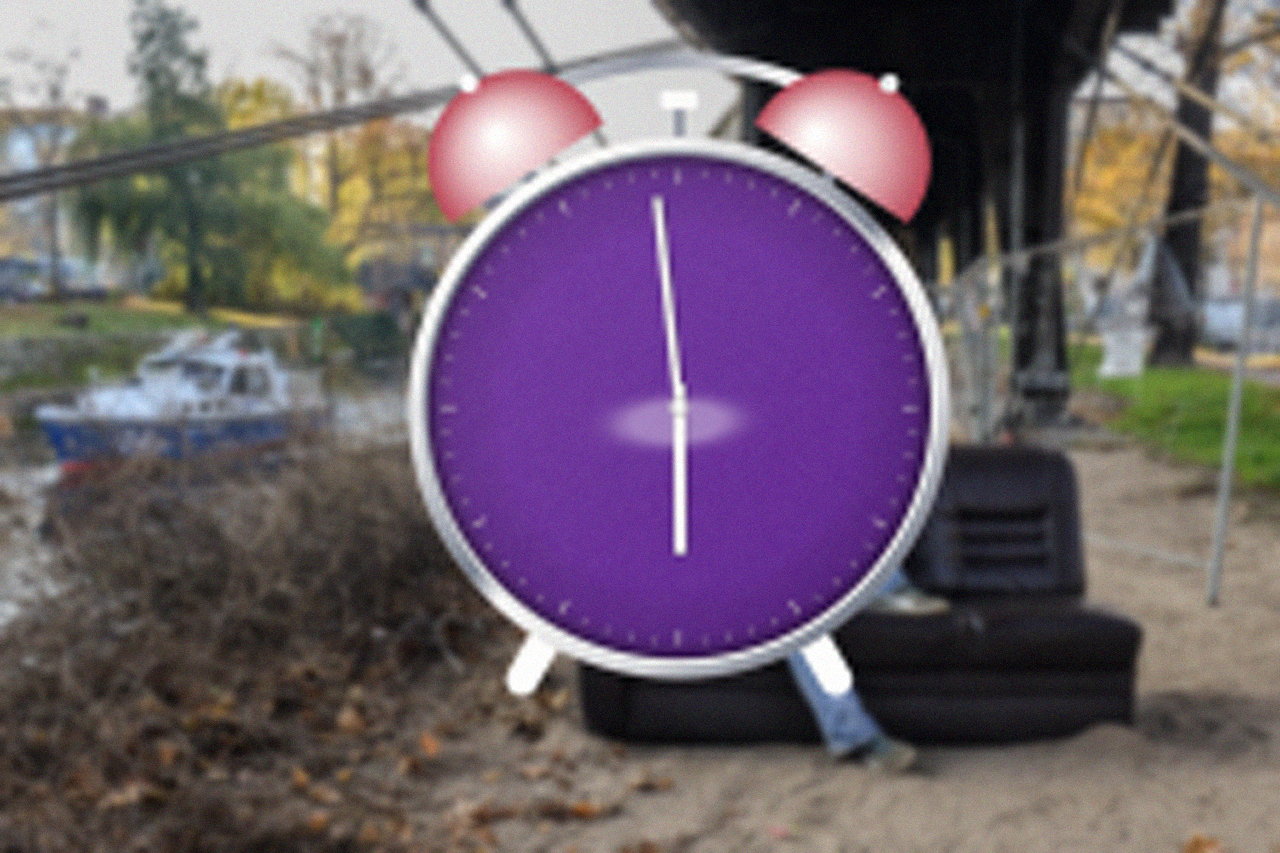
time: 5:59
